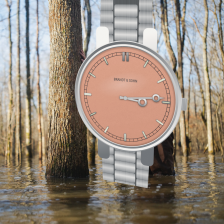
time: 3:14
